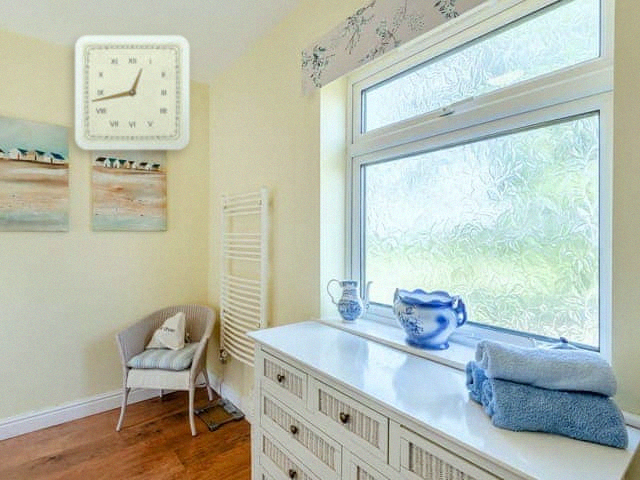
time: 12:43
